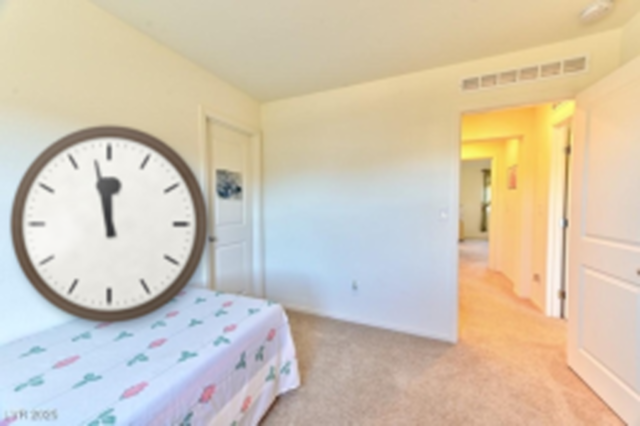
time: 11:58
